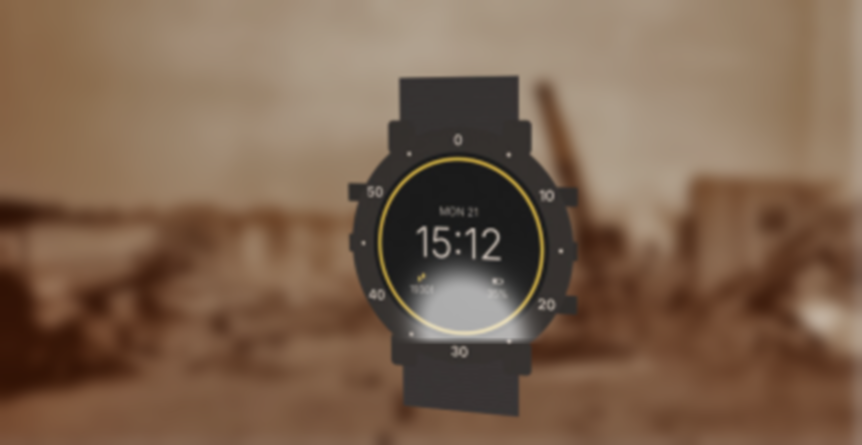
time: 15:12
